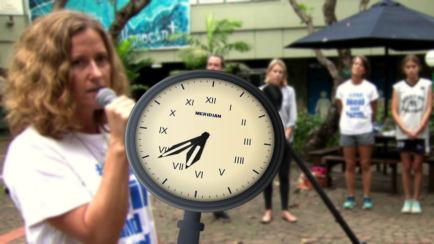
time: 6:39
